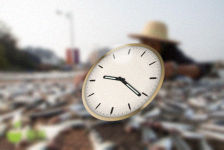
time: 9:21
